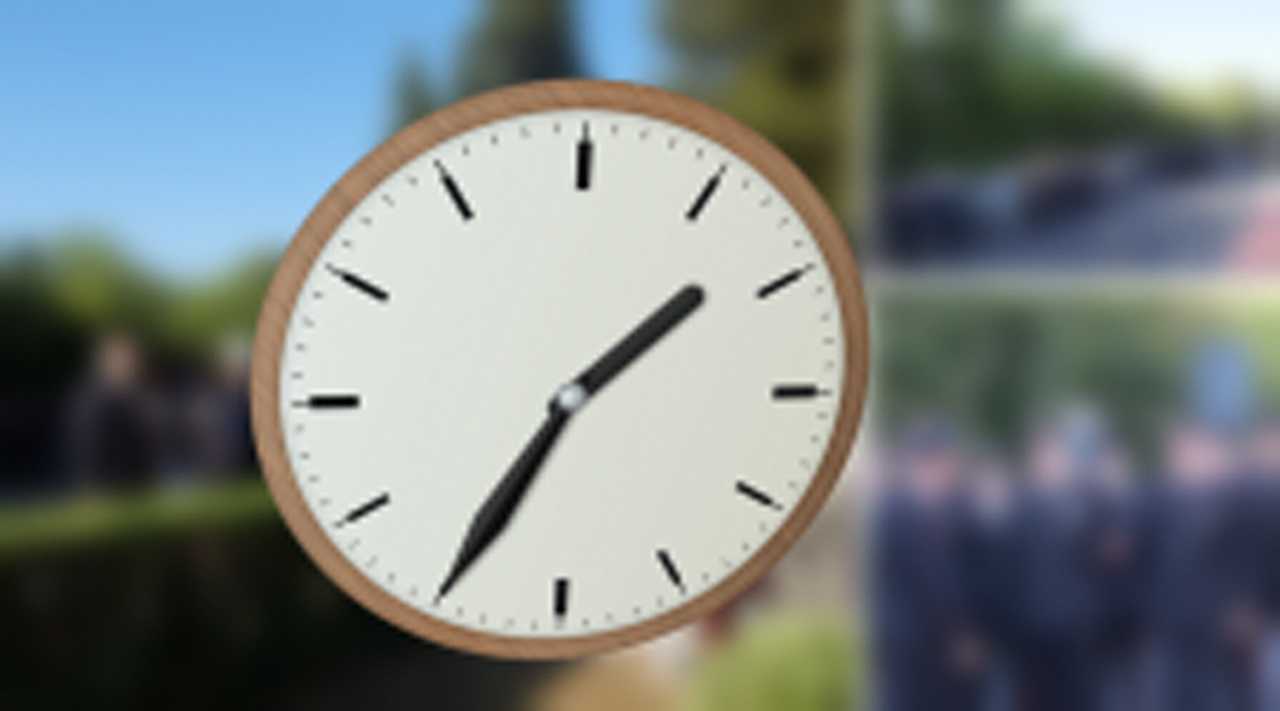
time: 1:35
